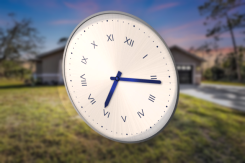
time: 6:11
